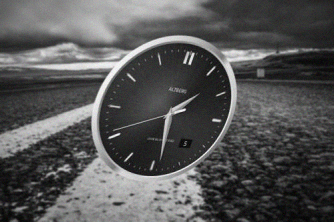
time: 1:28:41
